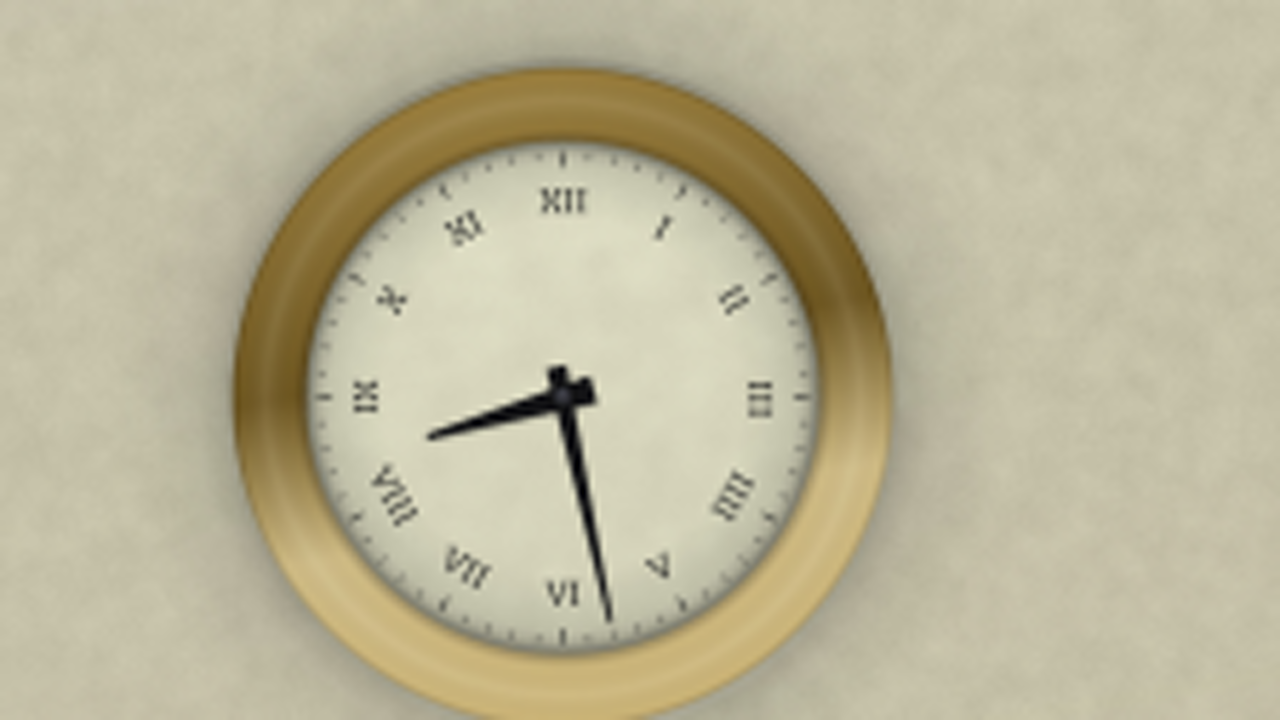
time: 8:28
